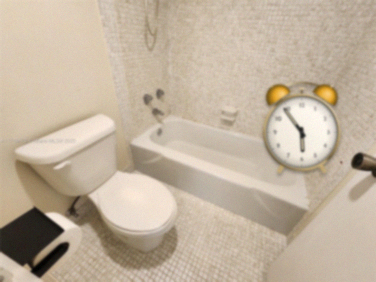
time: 5:54
